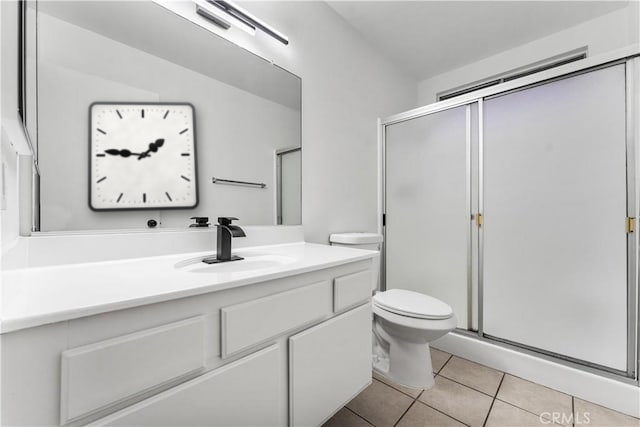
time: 1:46
